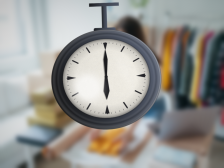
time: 6:00
